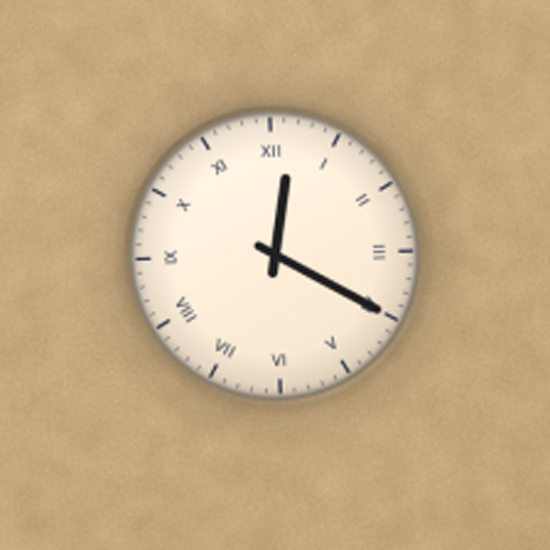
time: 12:20
